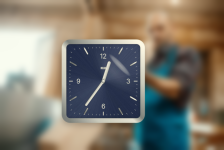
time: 12:36
